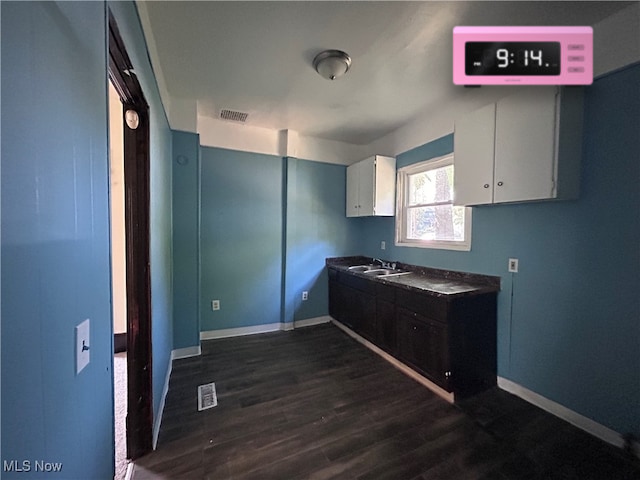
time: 9:14
